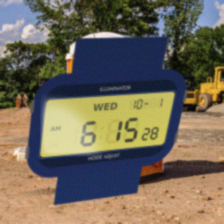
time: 6:15:28
